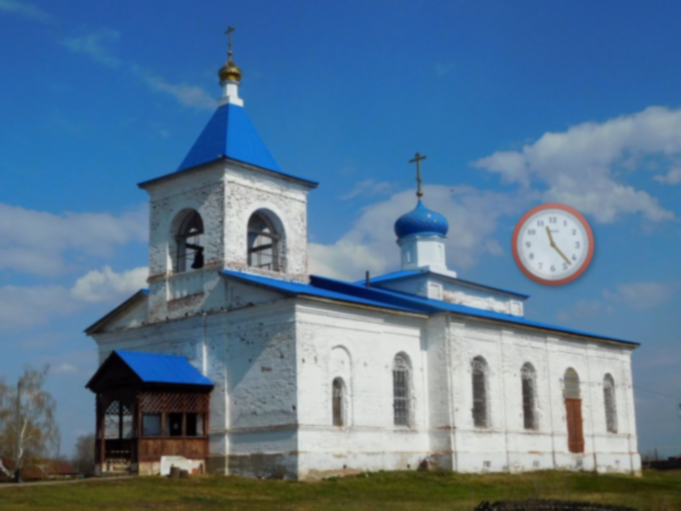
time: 11:23
